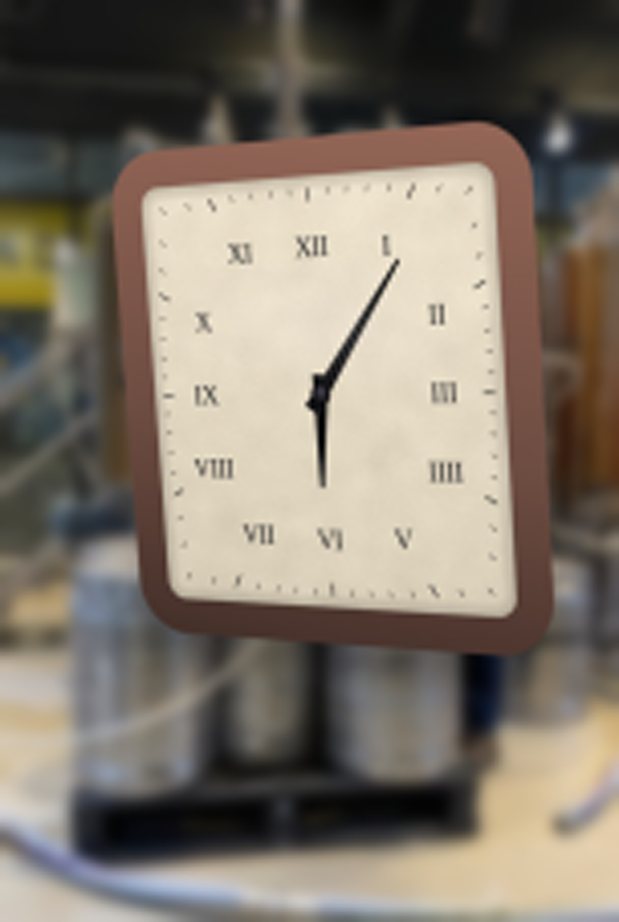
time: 6:06
